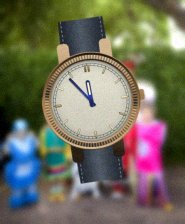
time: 11:54
